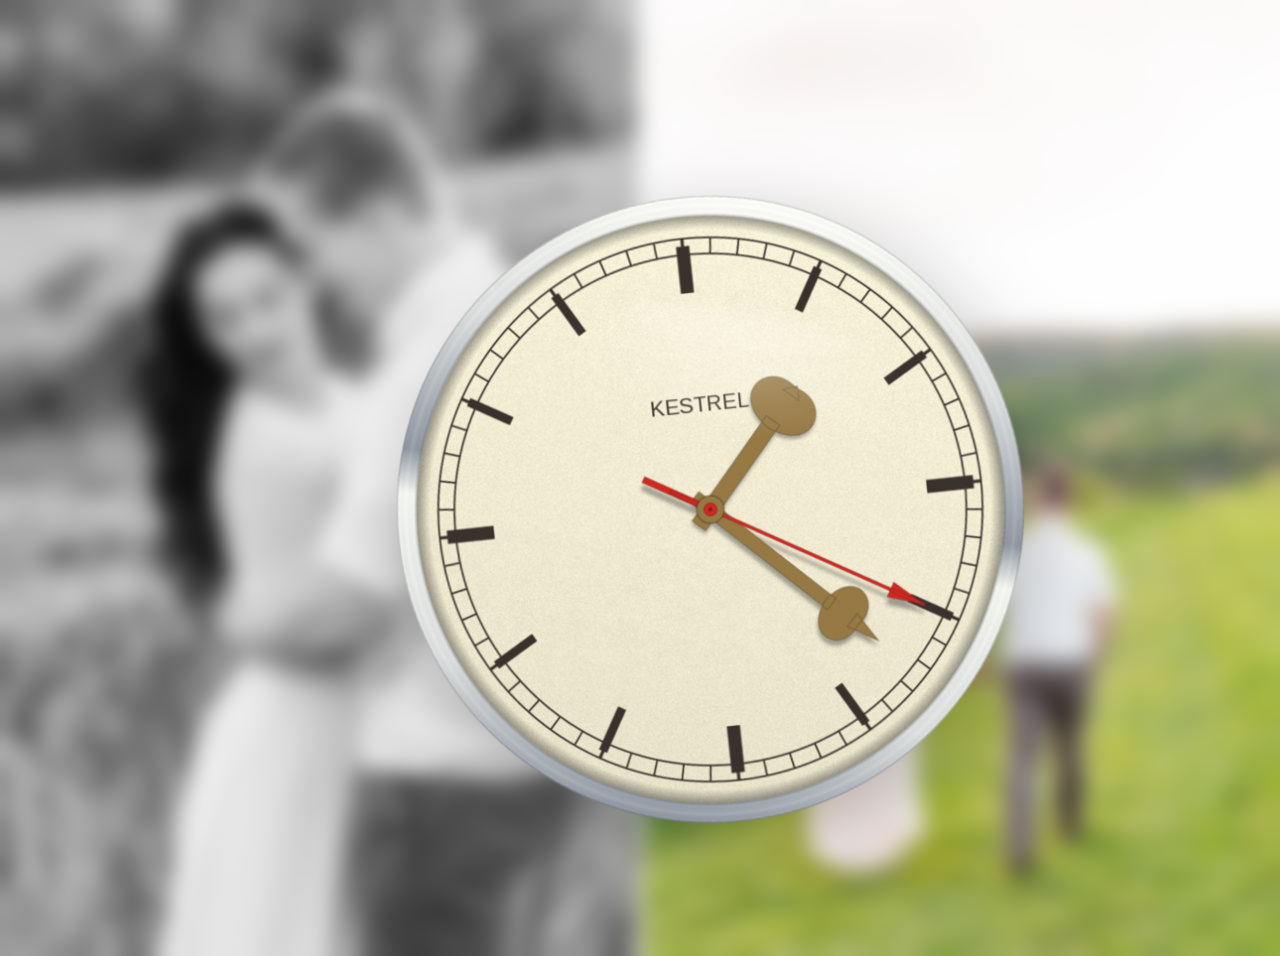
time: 1:22:20
